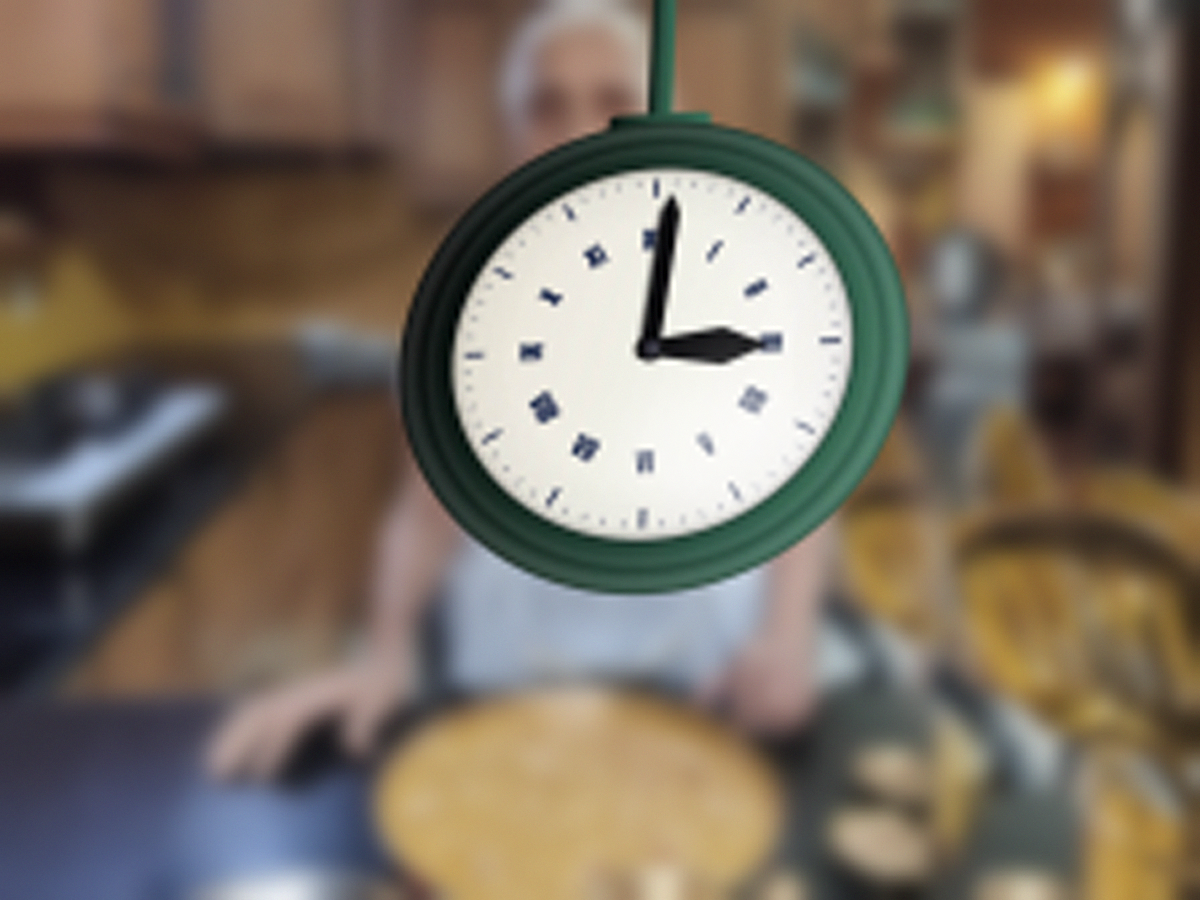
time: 3:01
